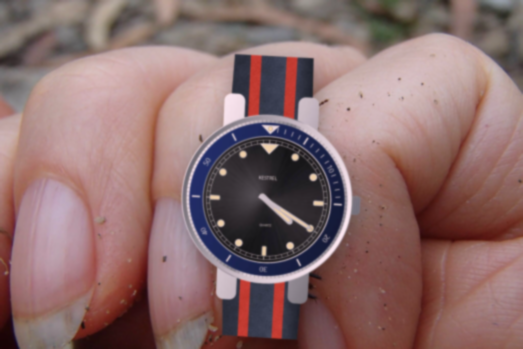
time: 4:20
